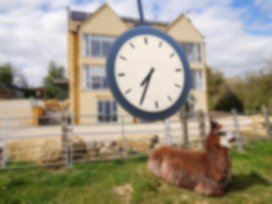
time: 7:35
